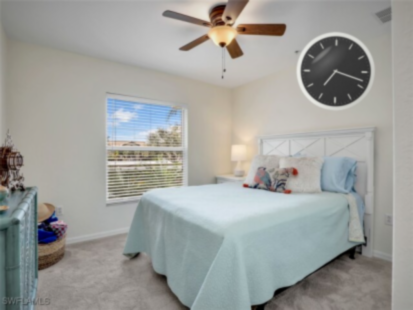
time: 7:18
